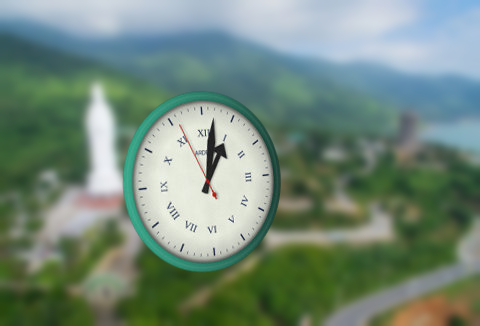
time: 1:01:56
